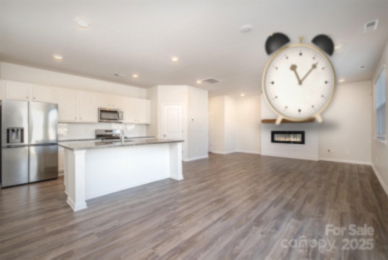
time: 11:07
